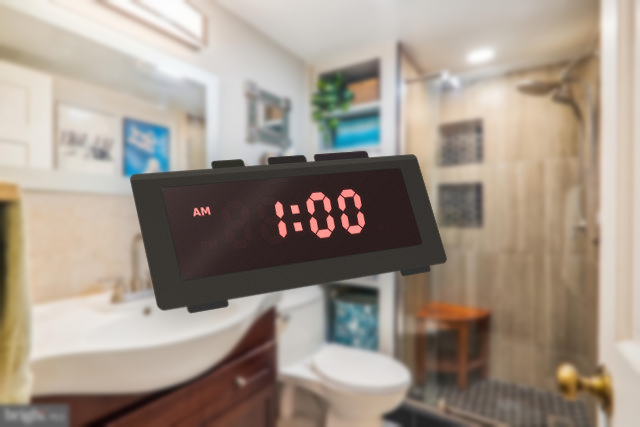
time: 1:00
